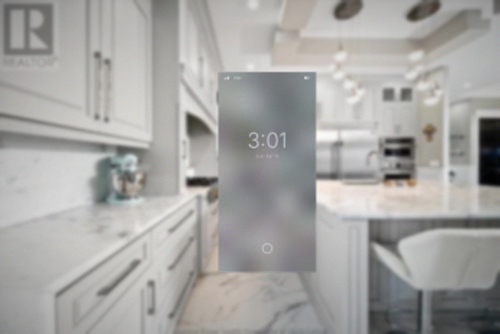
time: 3:01
